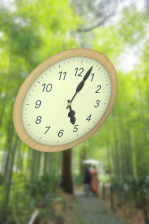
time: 5:03
